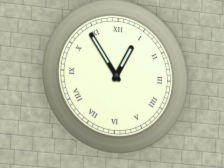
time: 12:54
